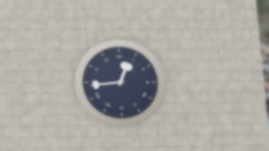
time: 12:44
